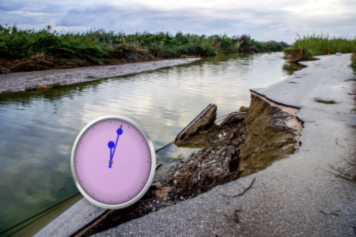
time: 12:03
